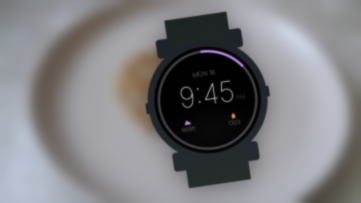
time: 9:45
